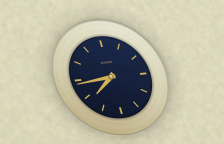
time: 7:44
